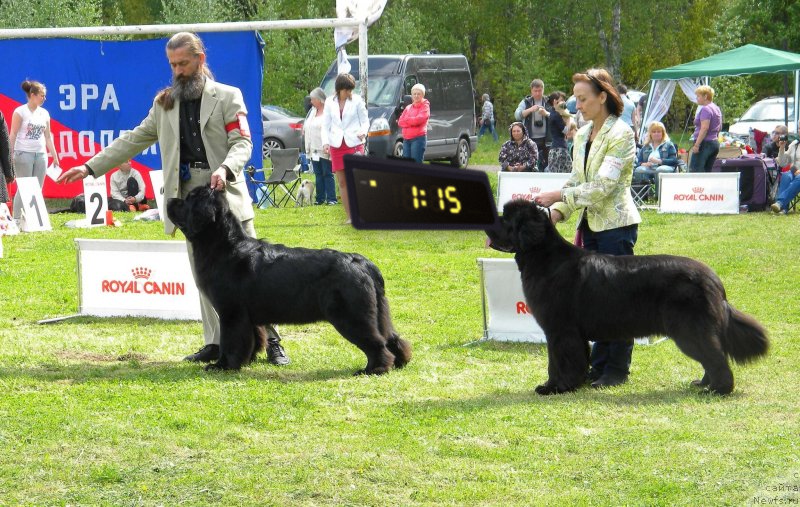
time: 1:15
